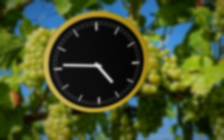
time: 4:46
